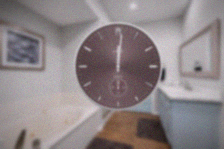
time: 12:01
